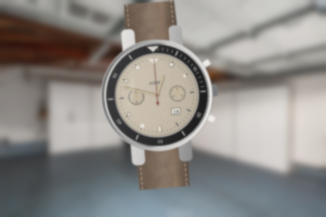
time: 12:48
